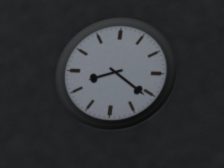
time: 8:21
